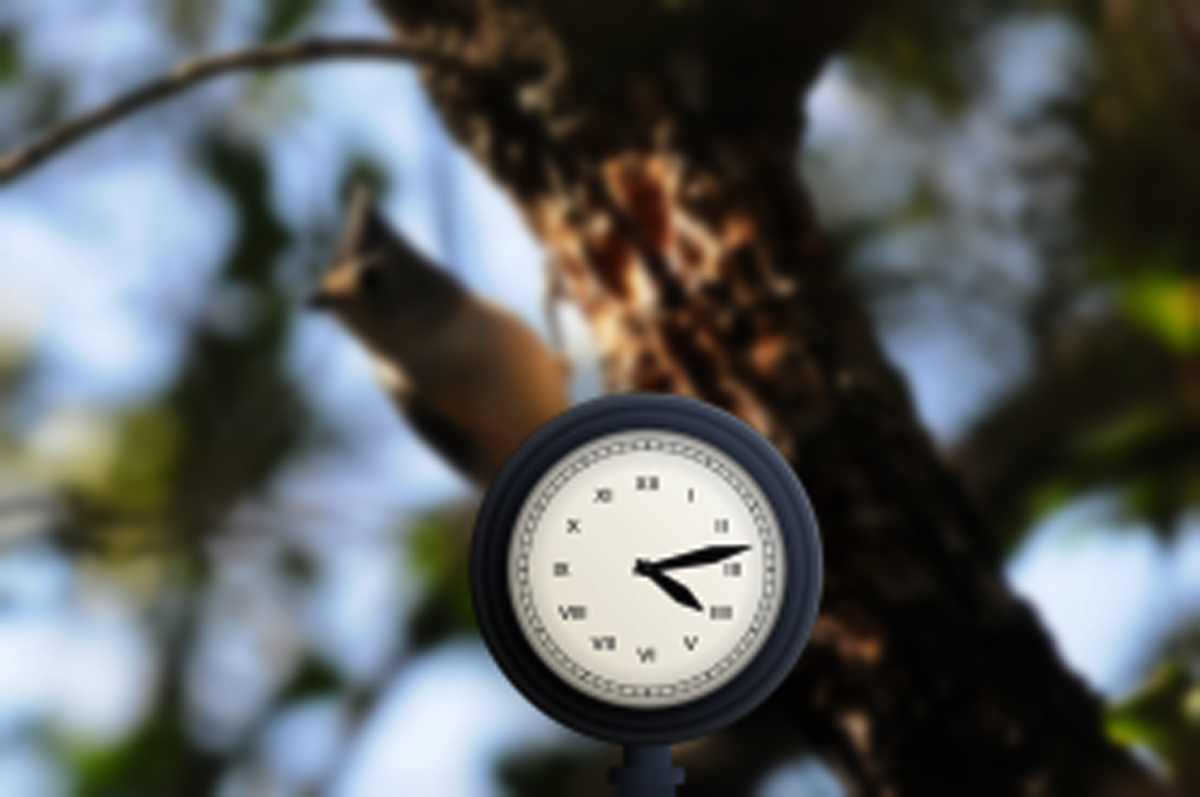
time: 4:13
